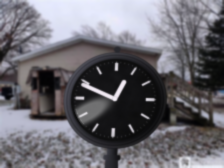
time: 12:49
